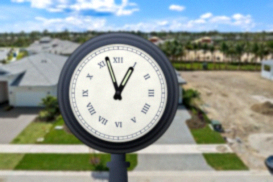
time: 12:57
